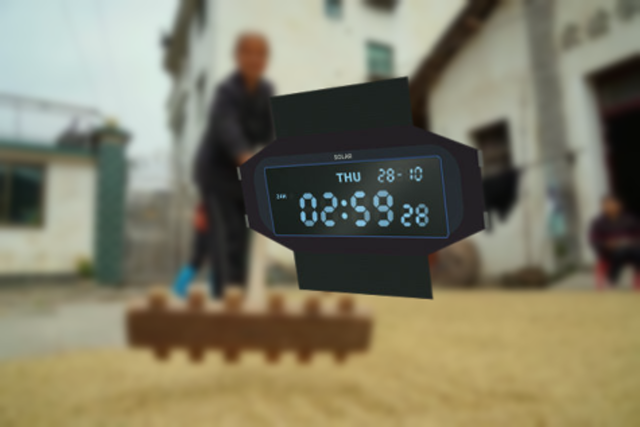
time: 2:59:28
